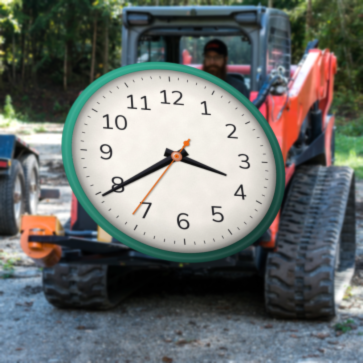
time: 3:39:36
